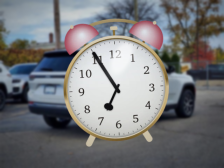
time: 6:55
